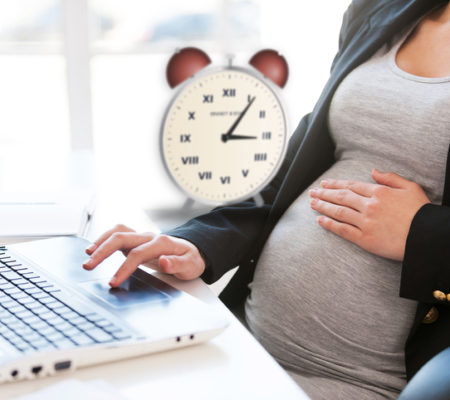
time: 3:06
